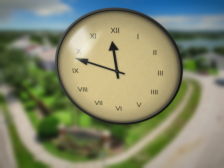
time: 11:48
